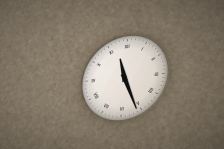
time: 11:26
